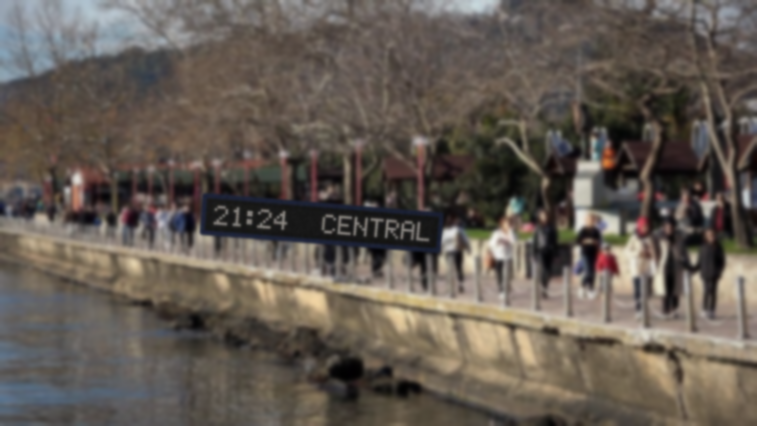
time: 21:24
